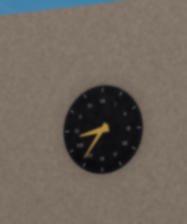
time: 8:36
